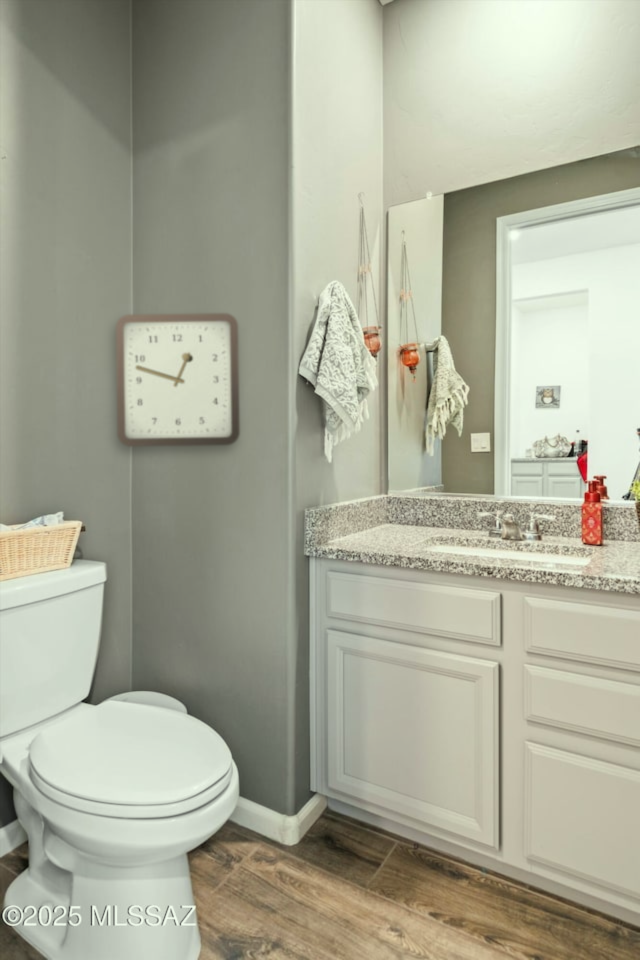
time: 12:48
